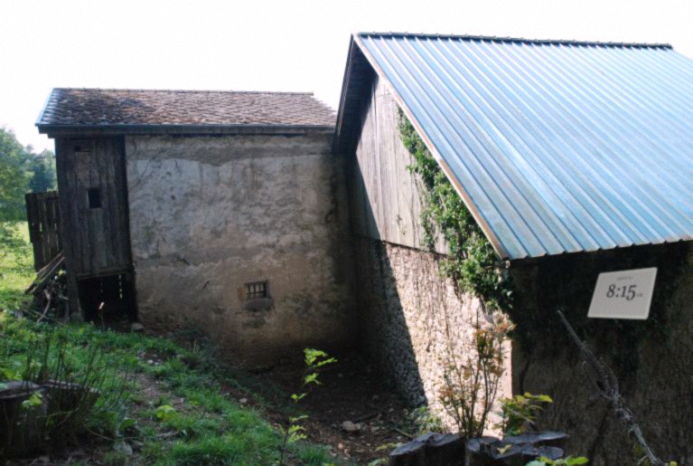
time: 8:15
